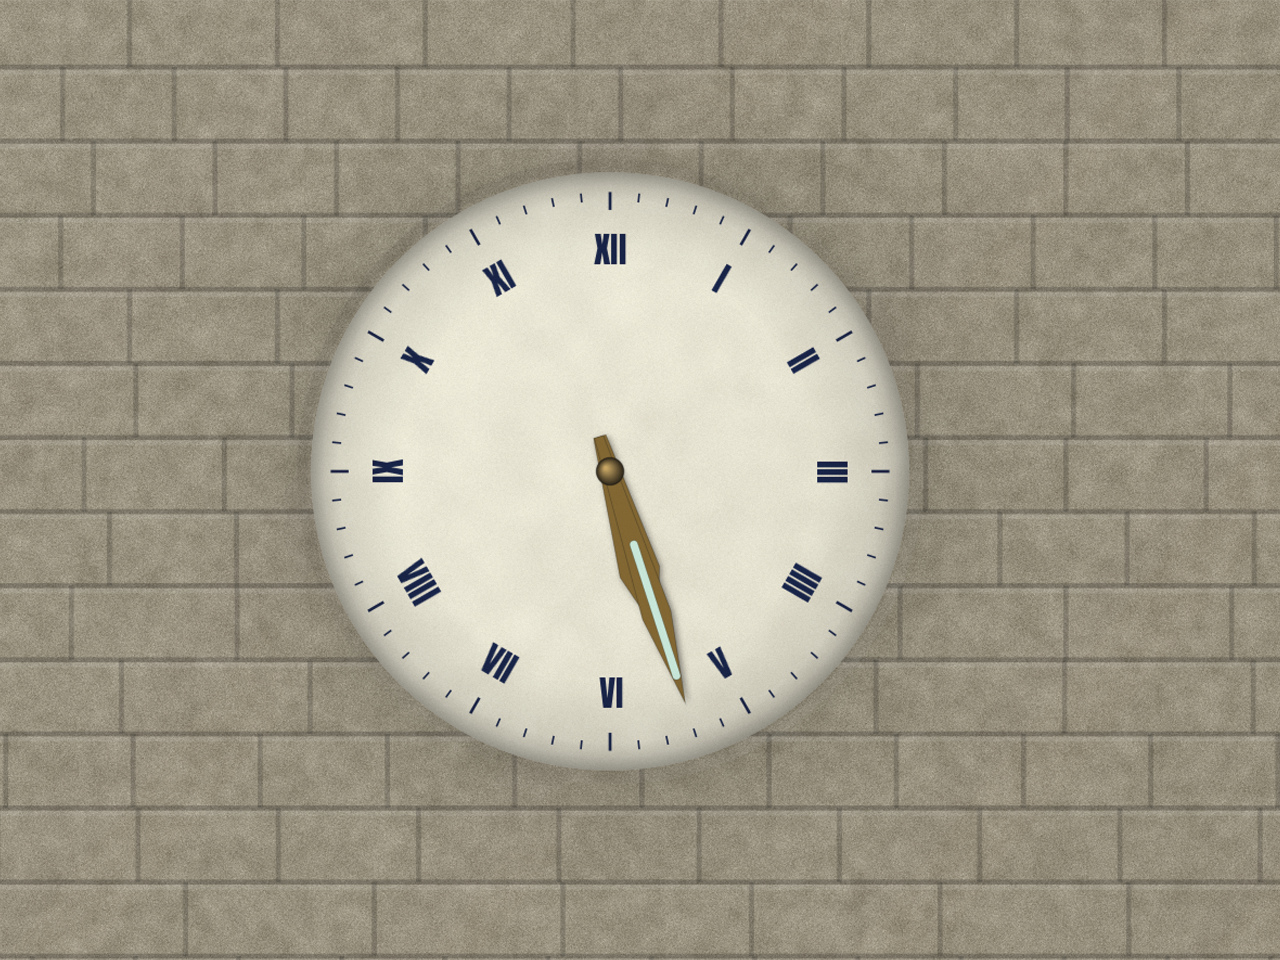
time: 5:27
